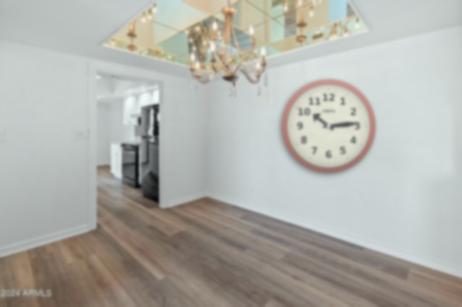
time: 10:14
